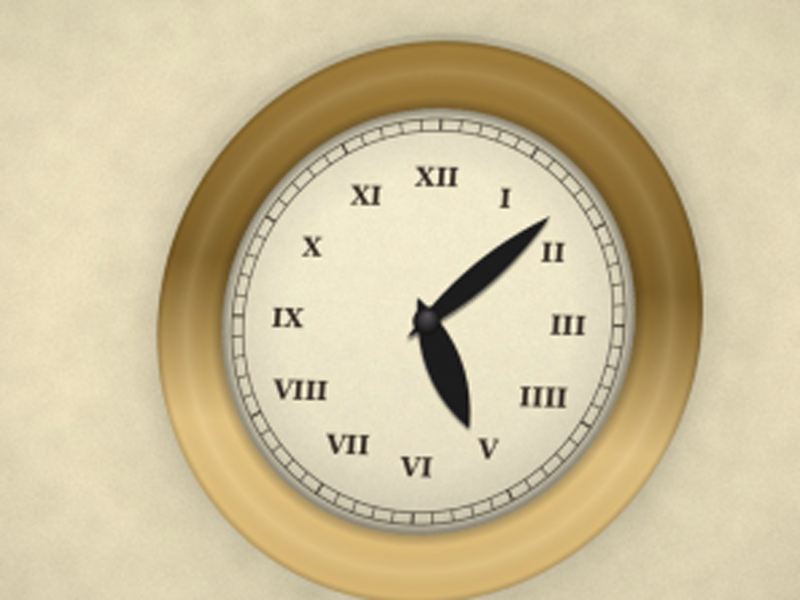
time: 5:08
